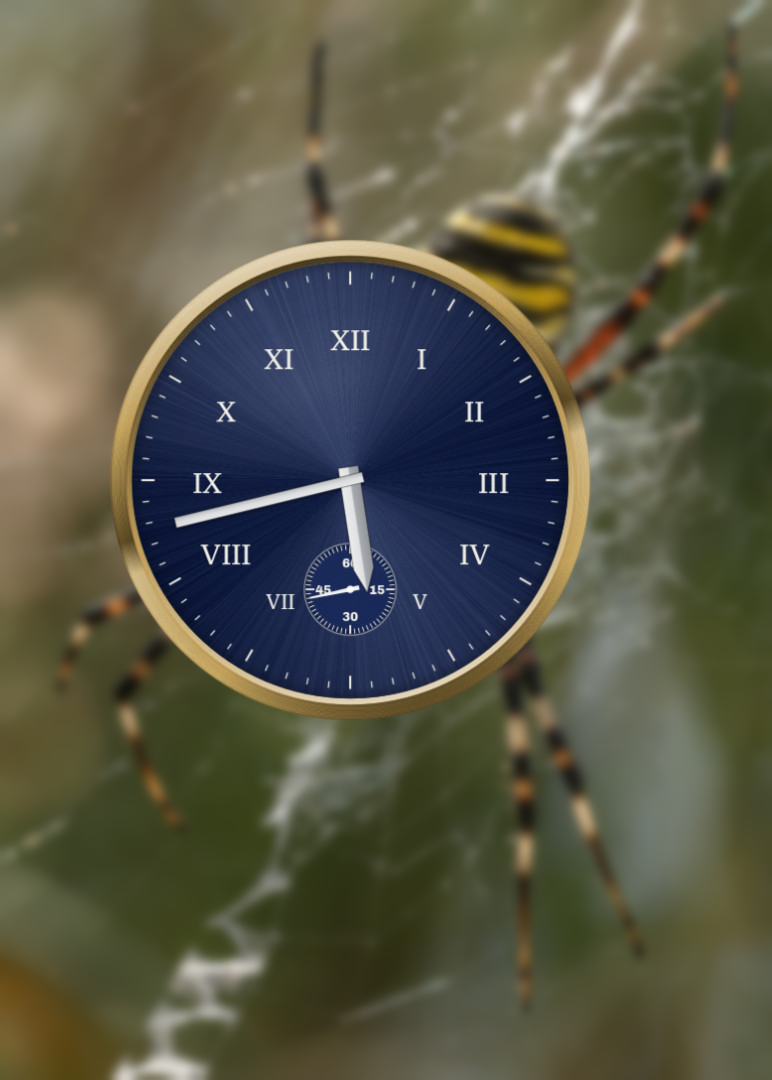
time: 5:42:43
